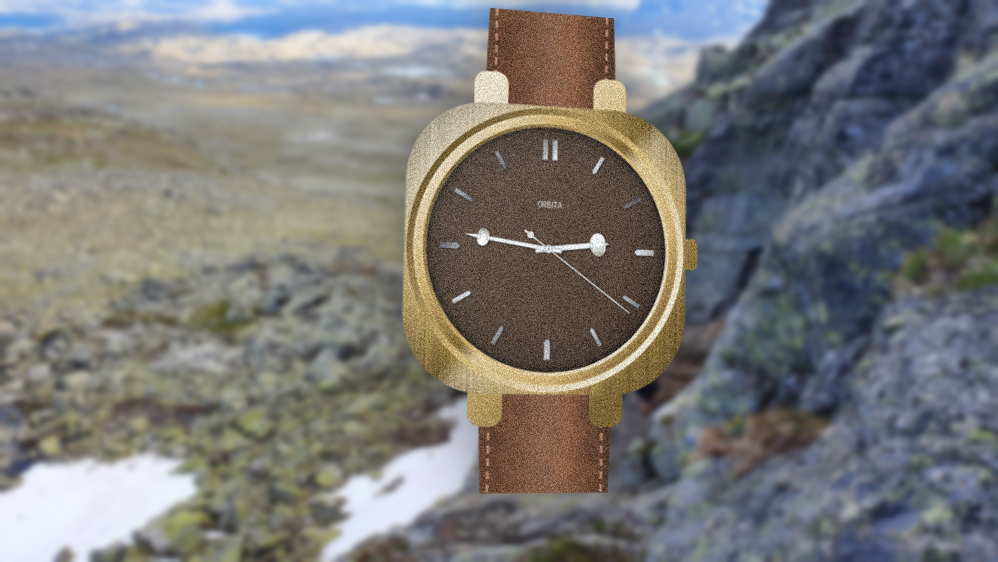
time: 2:46:21
